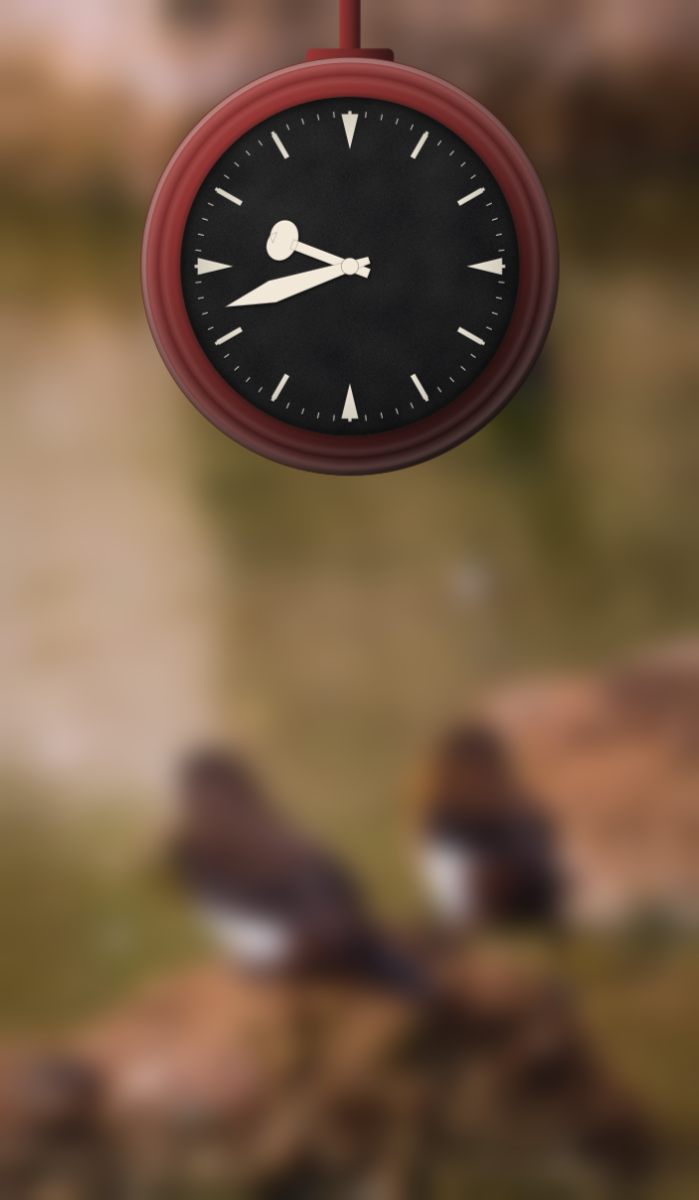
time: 9:42
